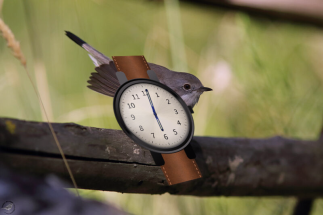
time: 6:01
